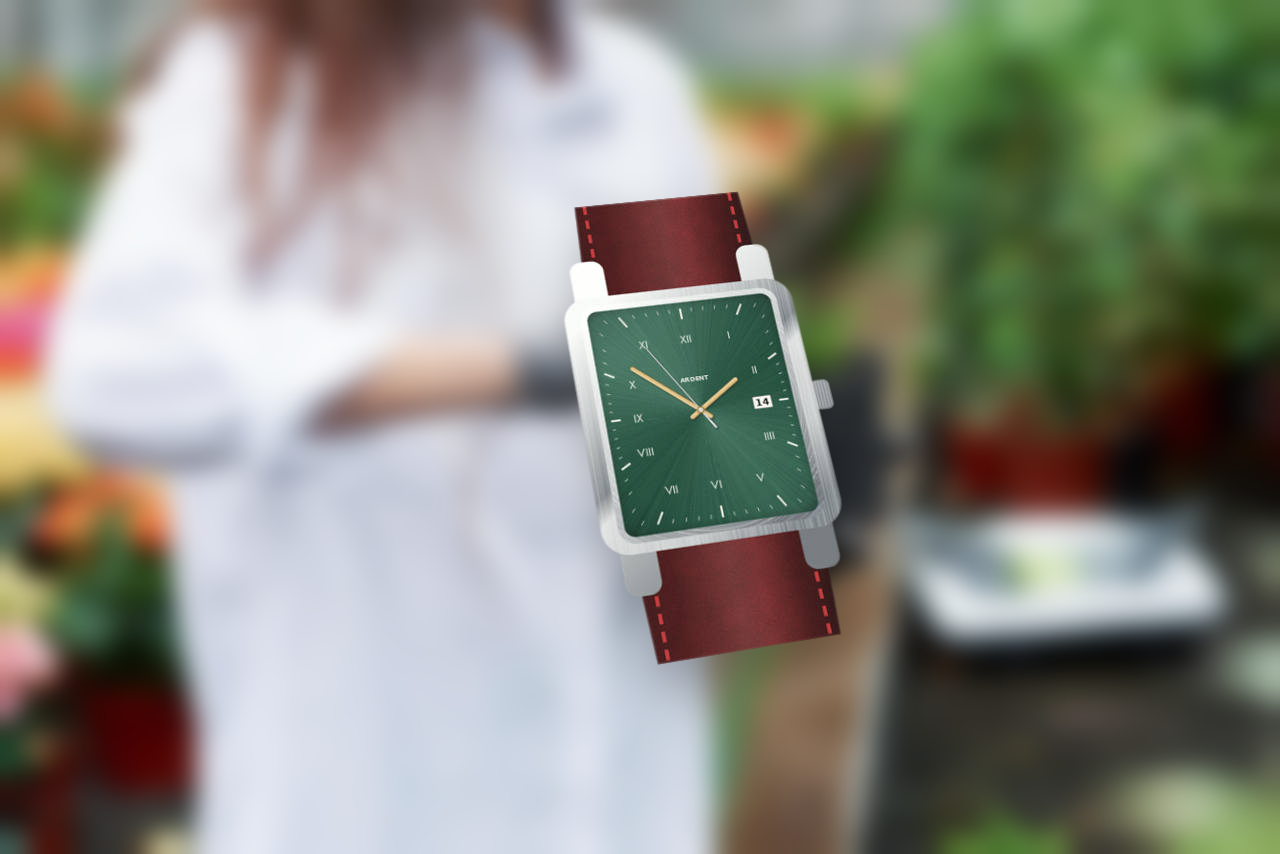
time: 1:51:55
